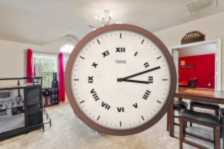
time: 3:12
